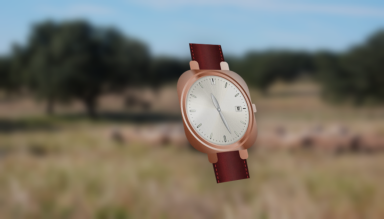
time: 11:27
